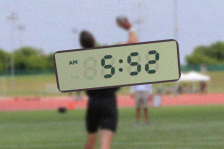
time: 5:52
